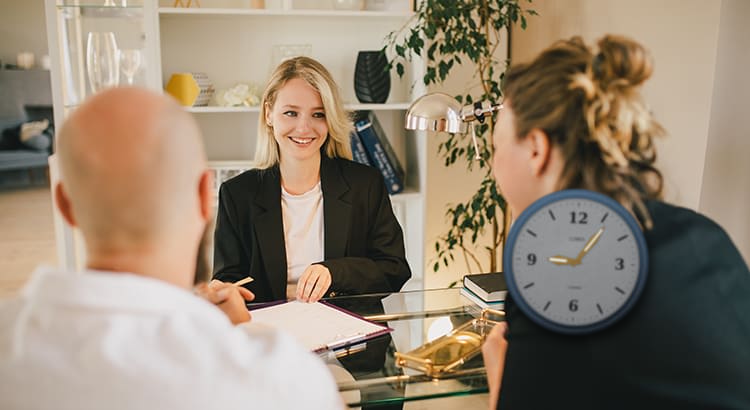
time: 9:06
